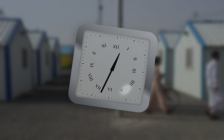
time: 12:33
